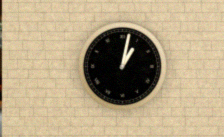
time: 1:02
